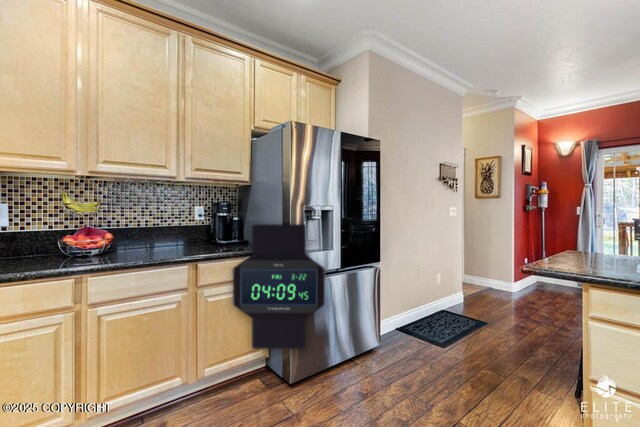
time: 4:09
